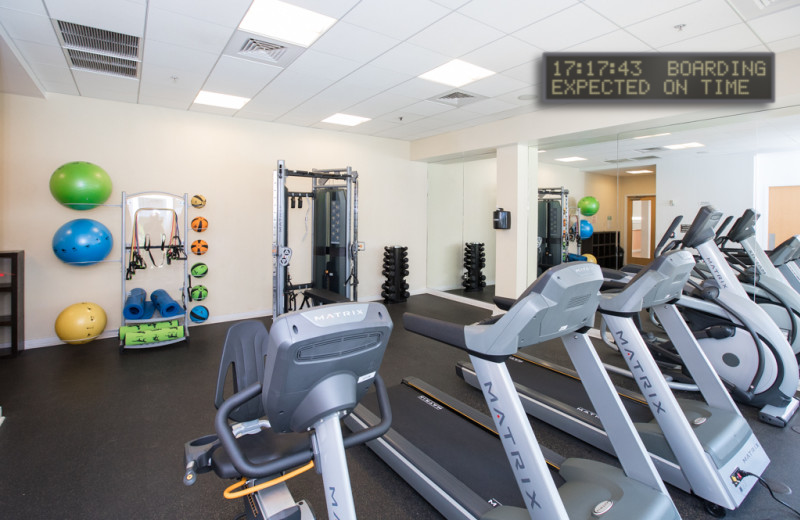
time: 17:17:43
